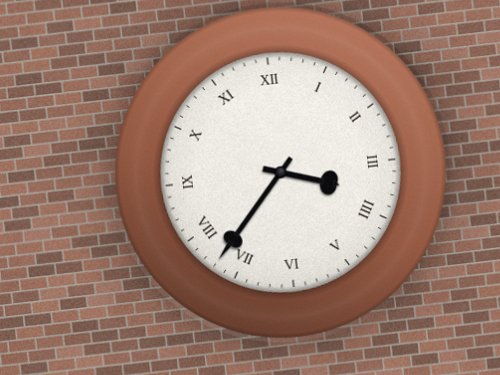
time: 3:37
